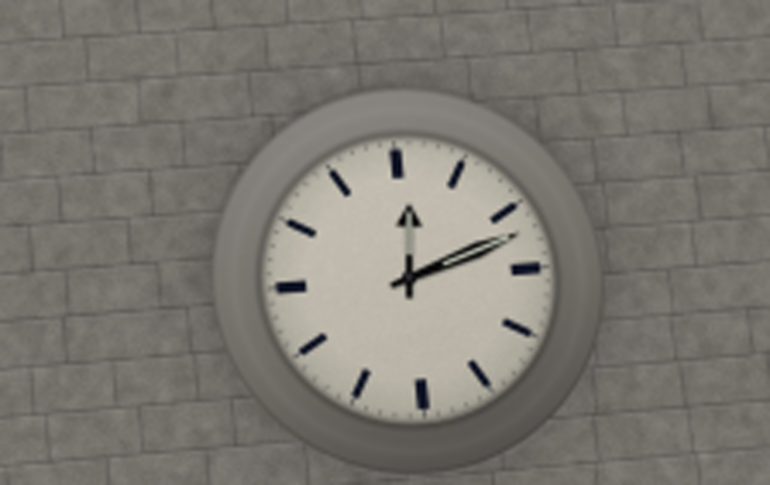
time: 12:12
